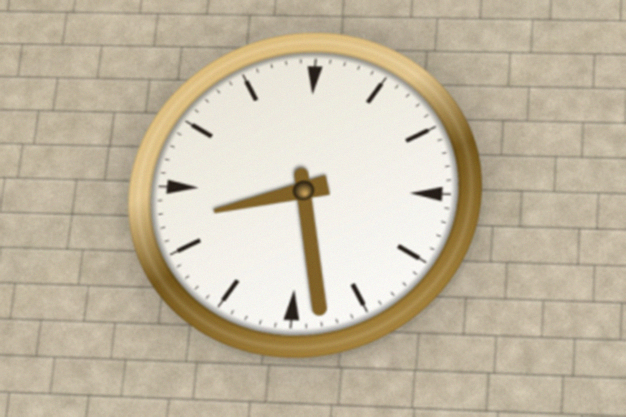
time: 8:28
